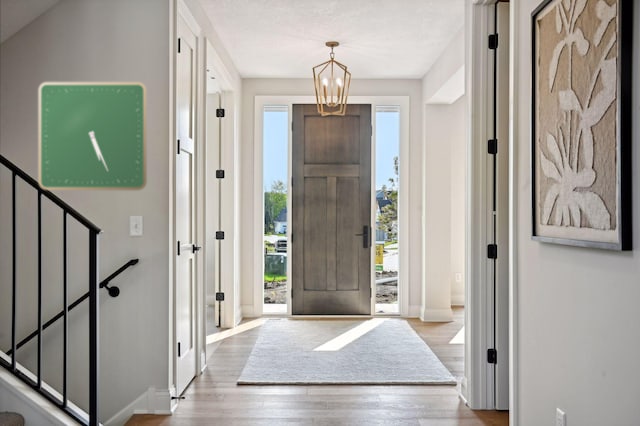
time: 5:26
